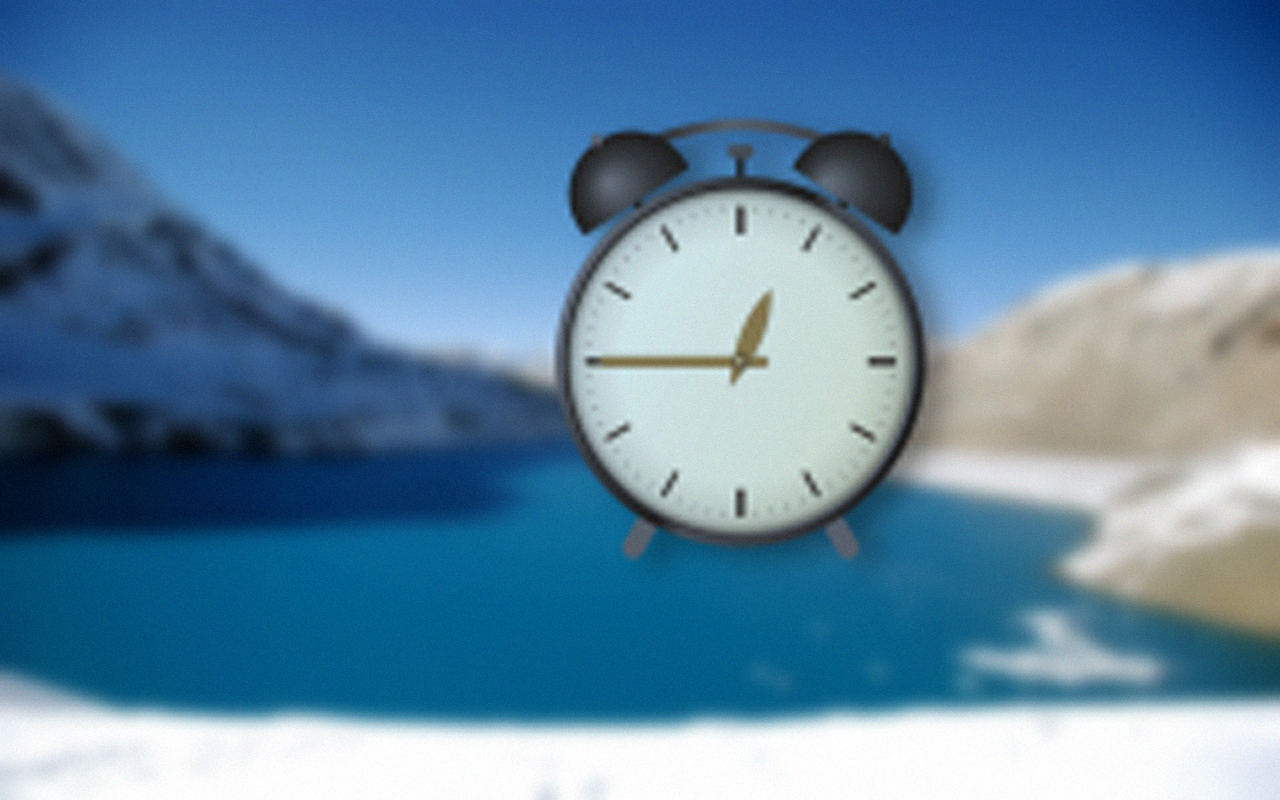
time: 12:45
